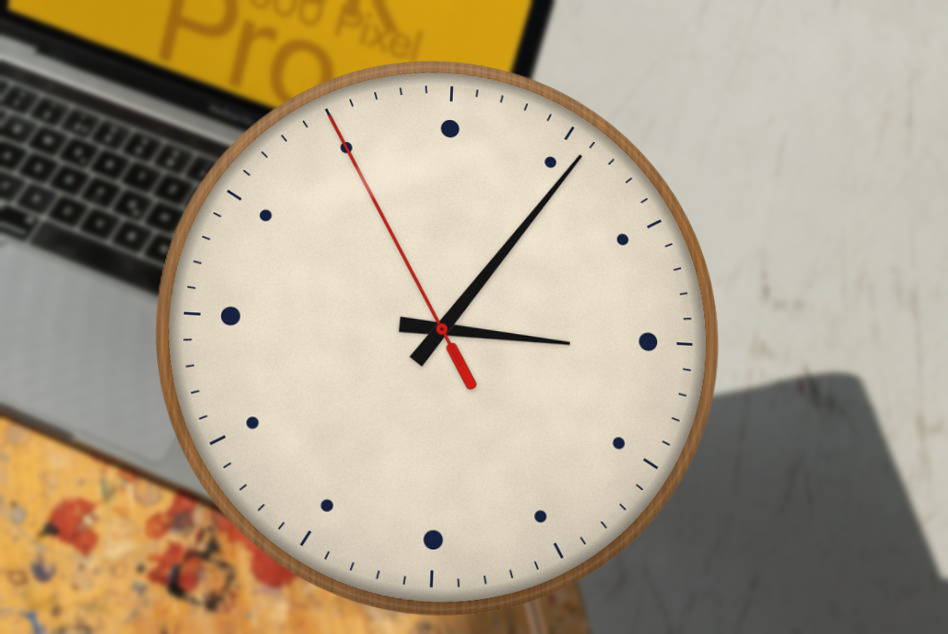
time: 3:05:55
